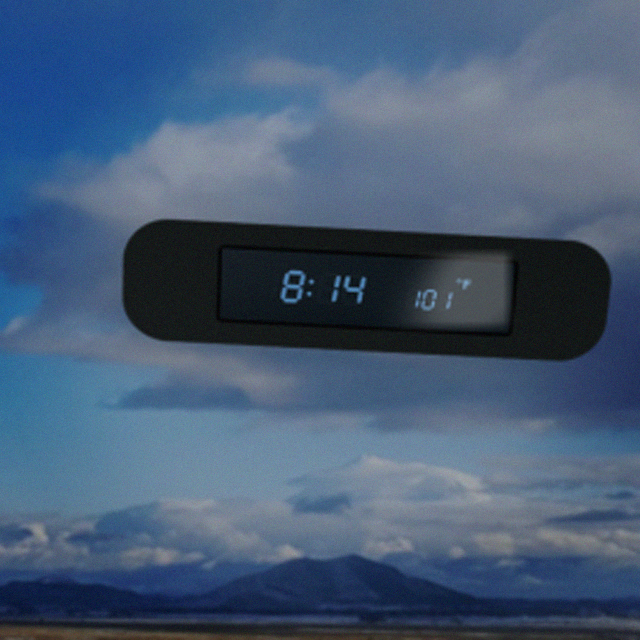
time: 8:14
